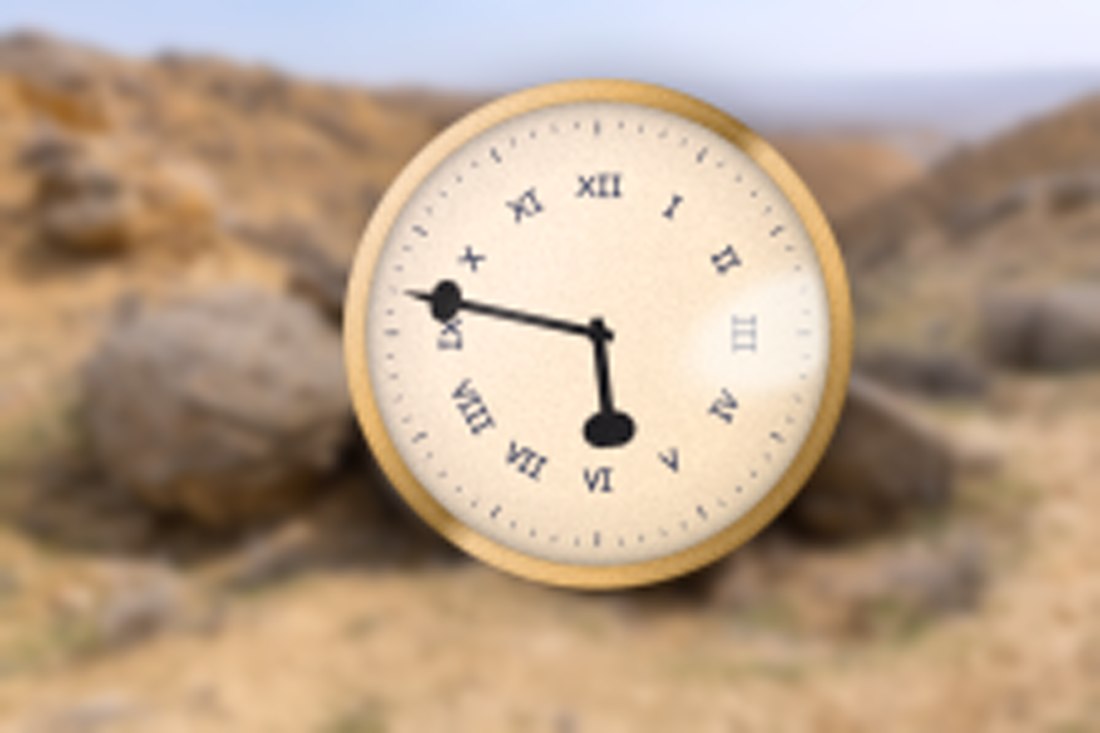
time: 5:47
